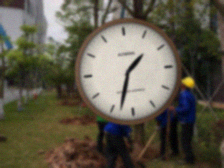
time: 1:33
